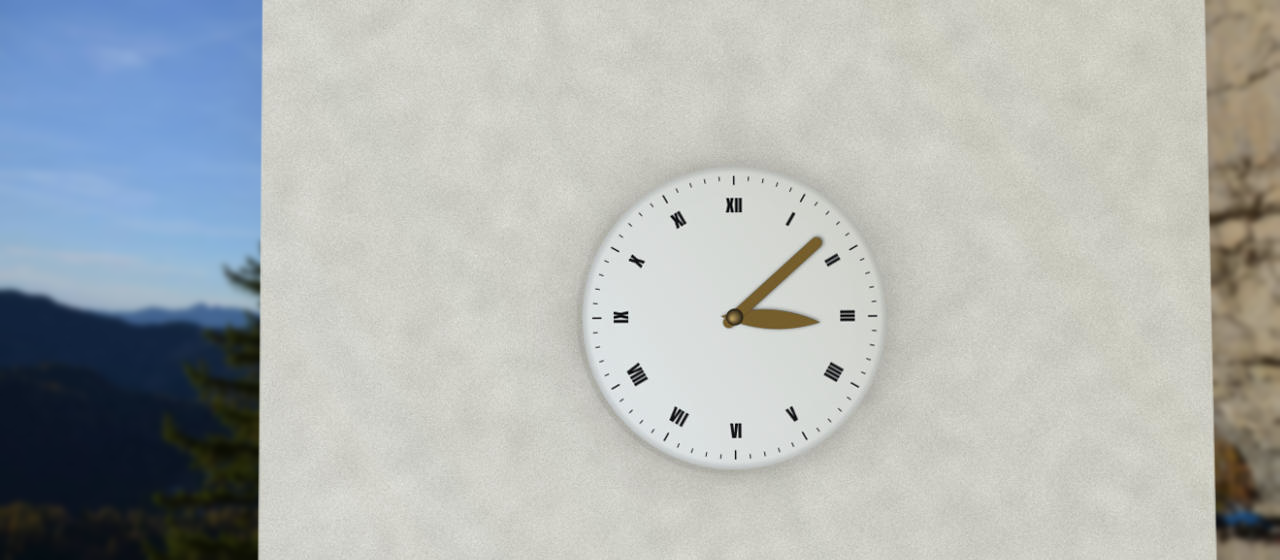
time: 3:08
